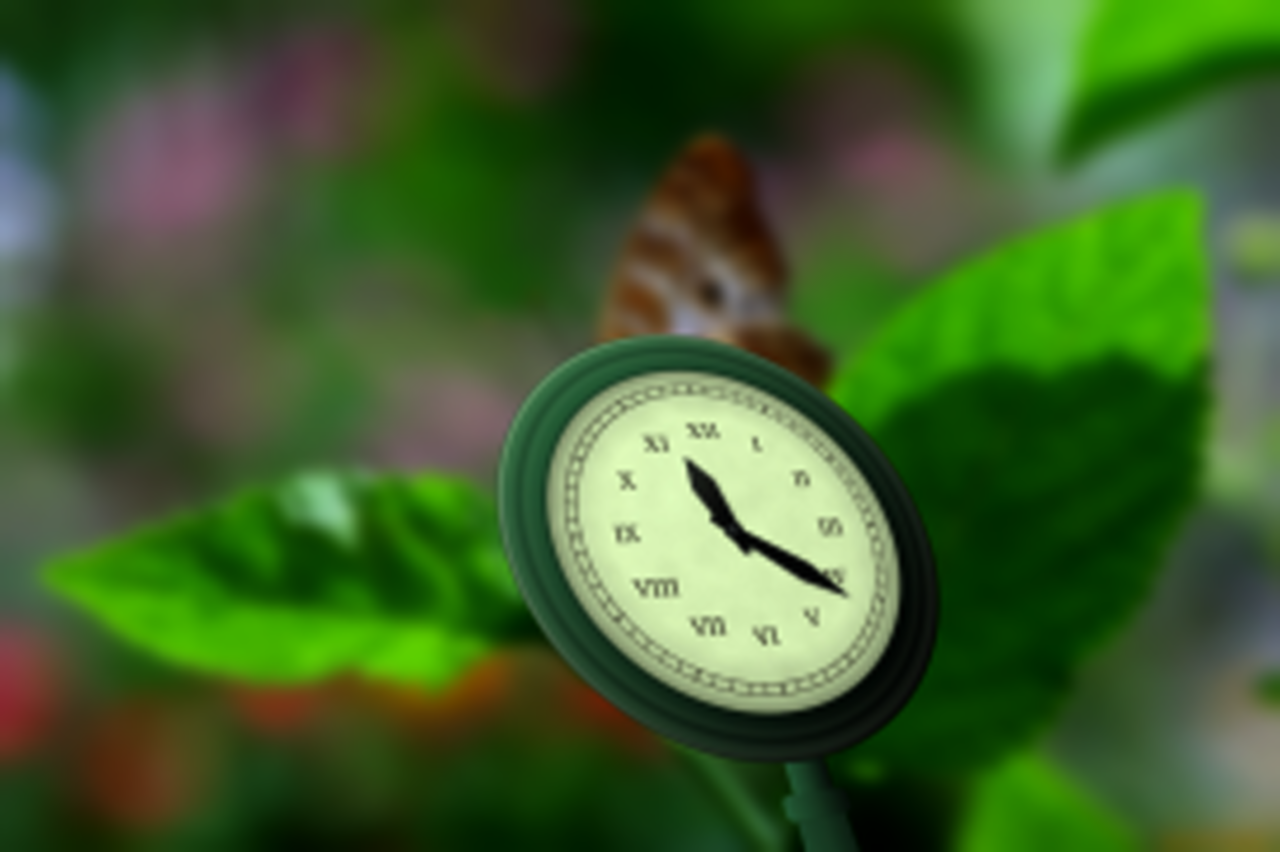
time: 11:21
